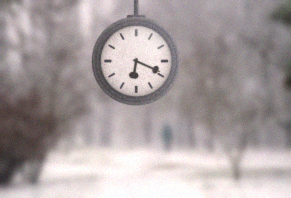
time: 6:19
